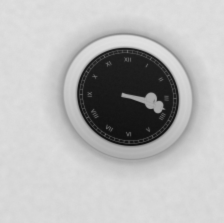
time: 3:18
